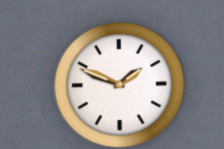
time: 1:49
